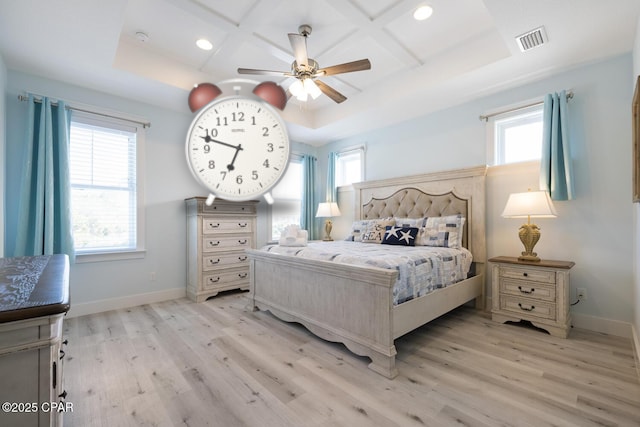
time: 6:48
